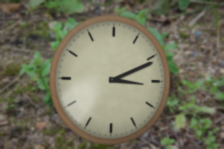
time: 3:11
